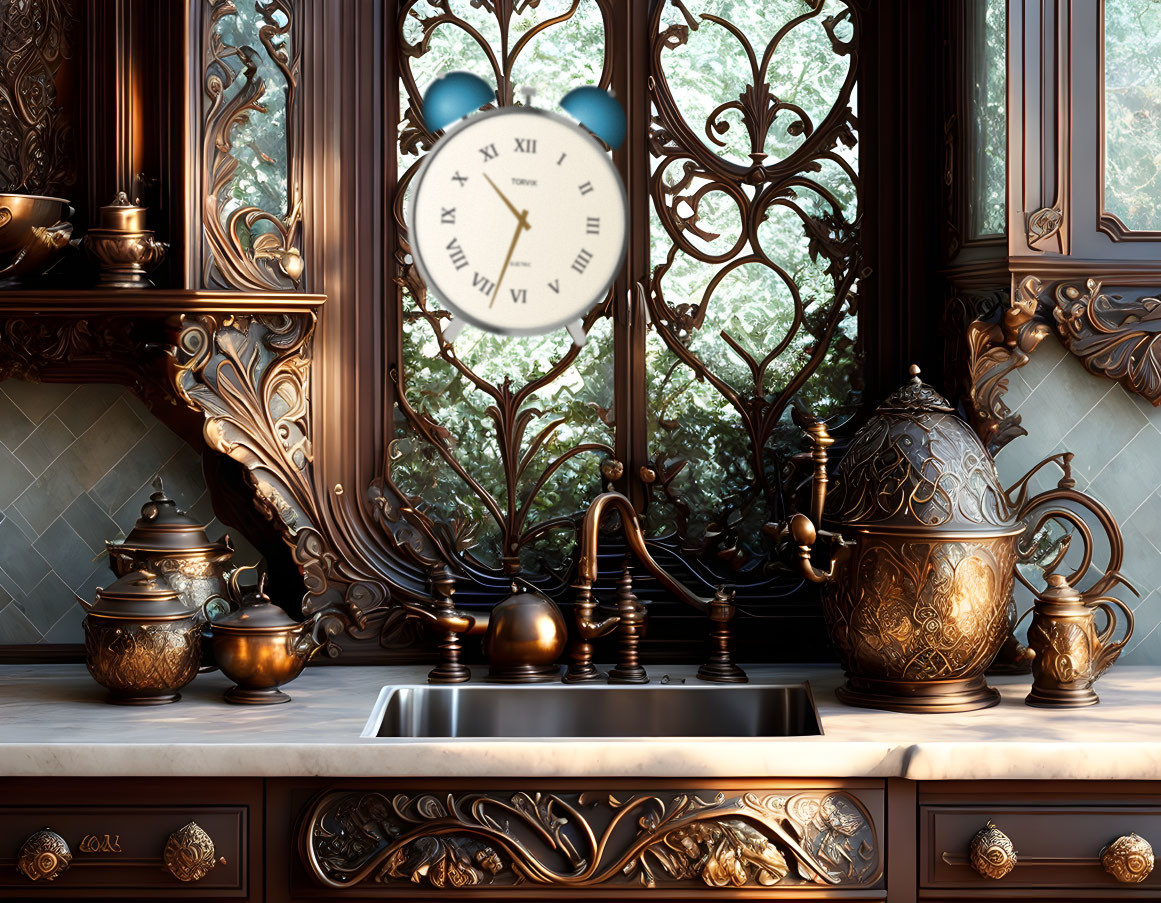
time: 10:33
